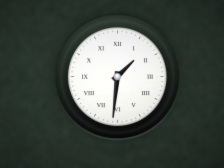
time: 1:31
